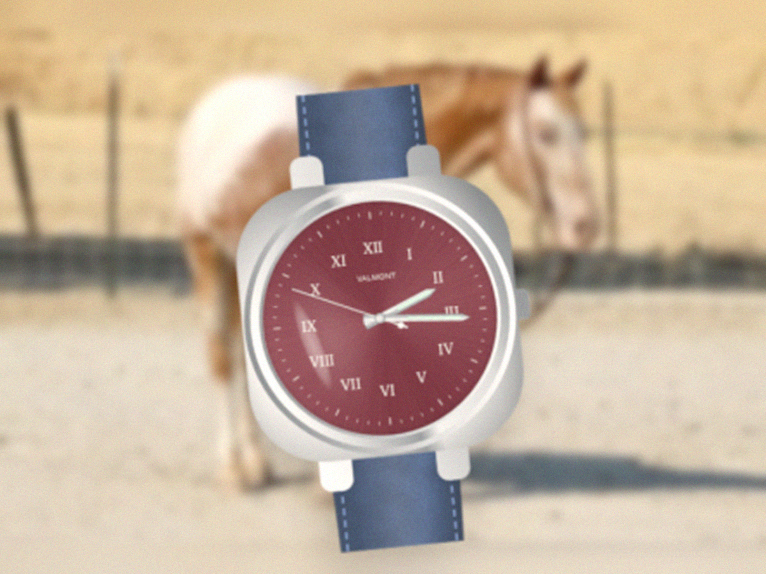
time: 2:15:49
